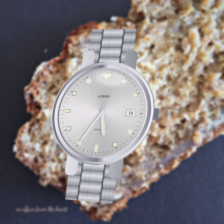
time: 5:35
